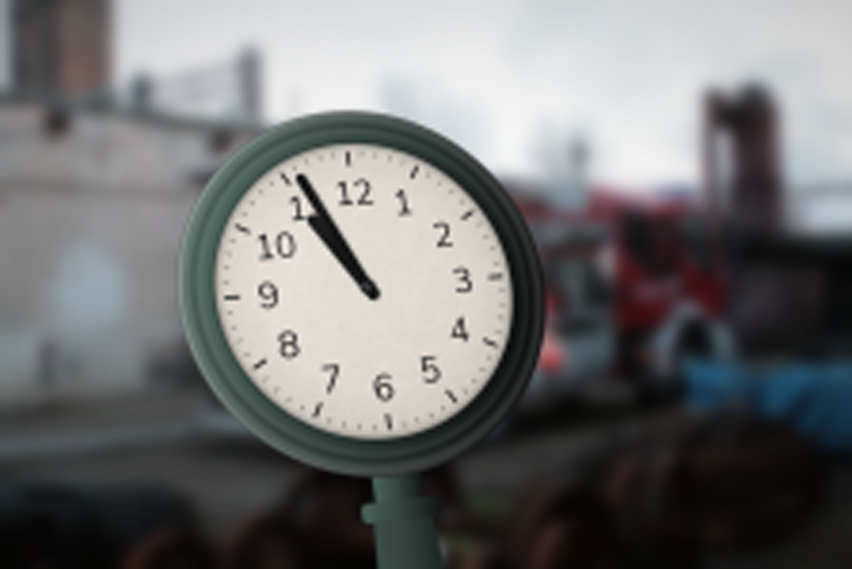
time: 10:56
